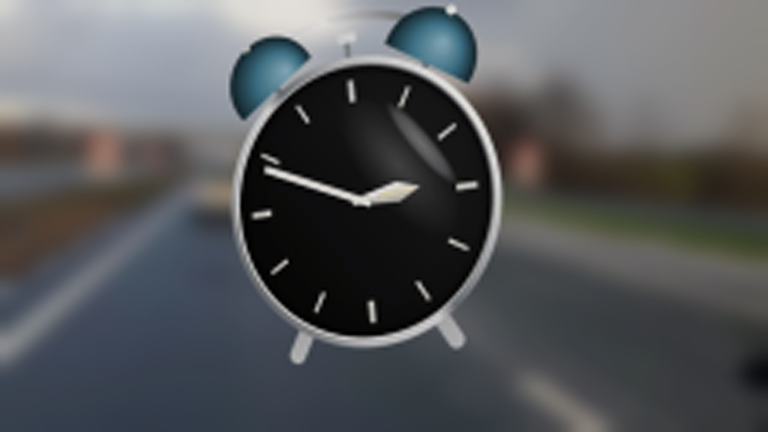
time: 2:49
